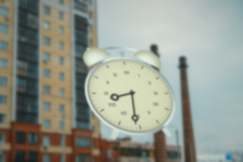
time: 8:31
